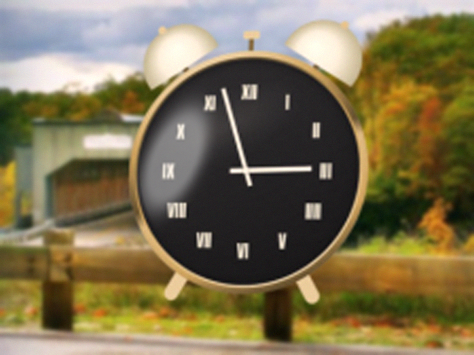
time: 2:57
